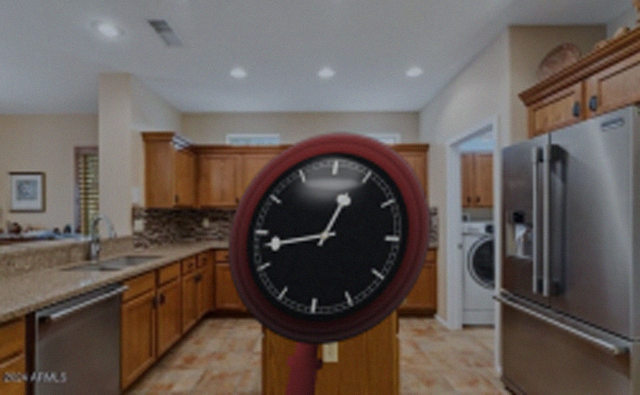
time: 12:43
